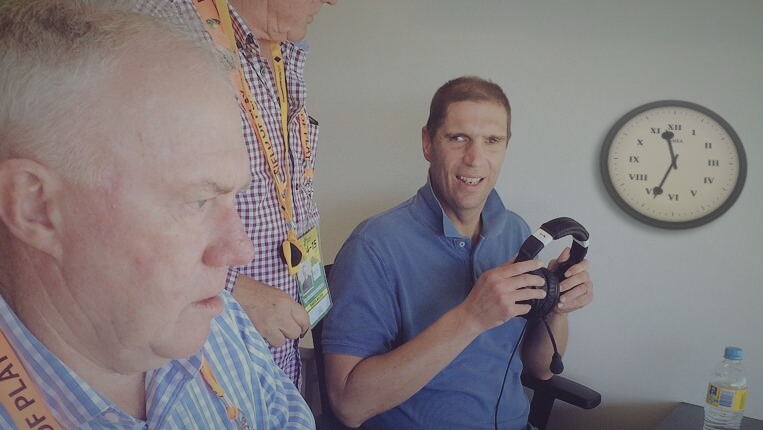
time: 11:34
